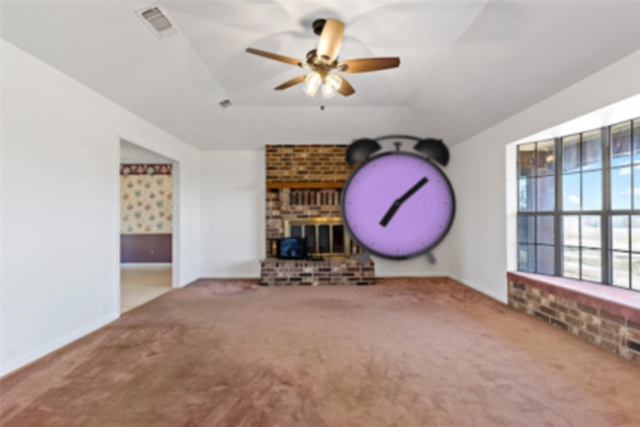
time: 7:08
